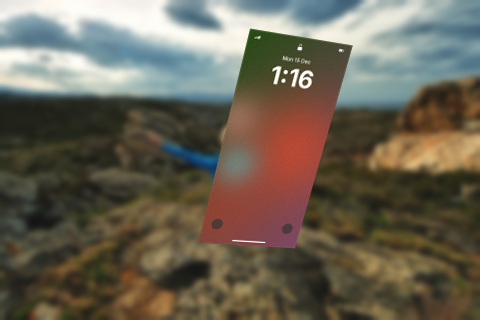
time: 1:16
